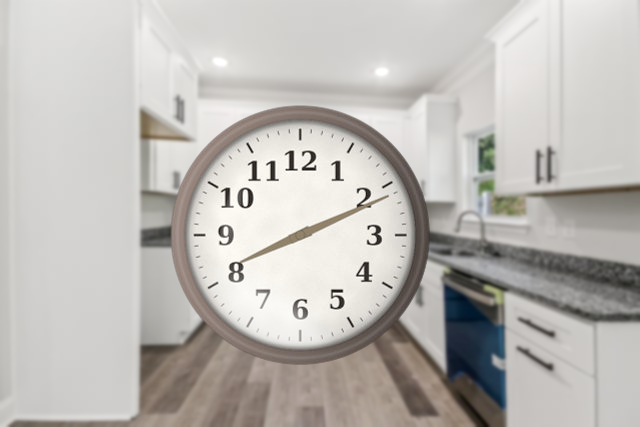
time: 8:11
